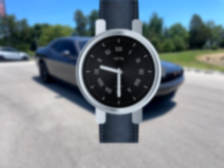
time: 9:30
